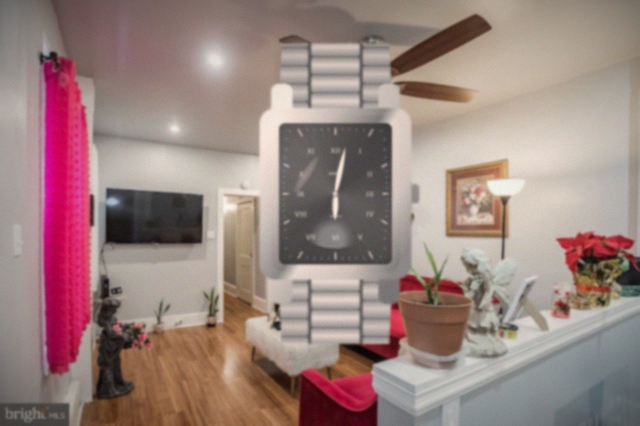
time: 6:02
